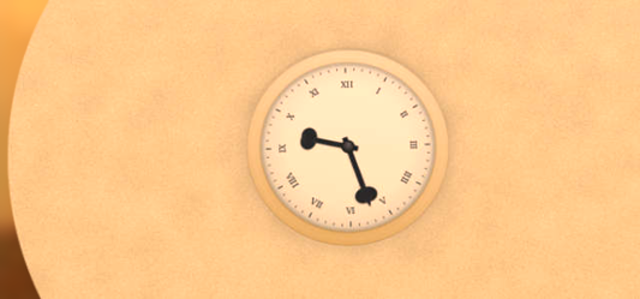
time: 9:27
